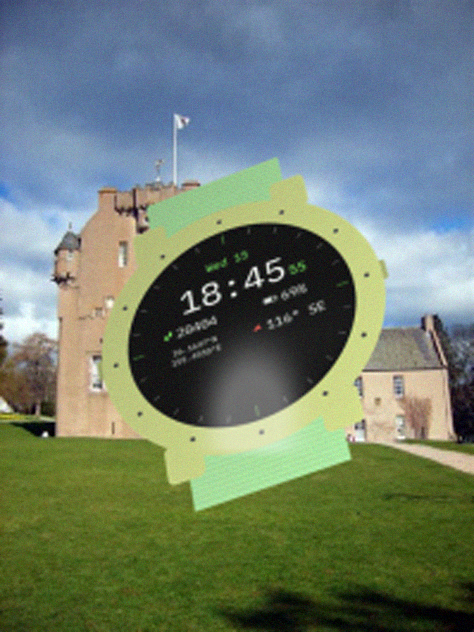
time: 18:45
